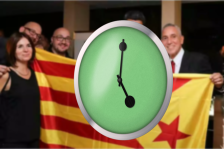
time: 5:01
